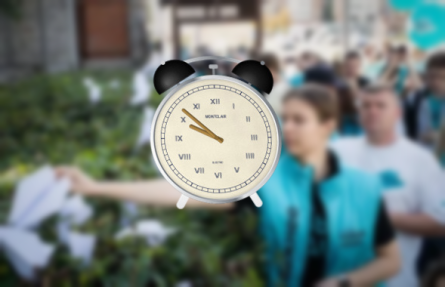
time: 9:52
